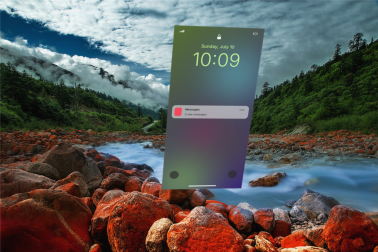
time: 10:09
